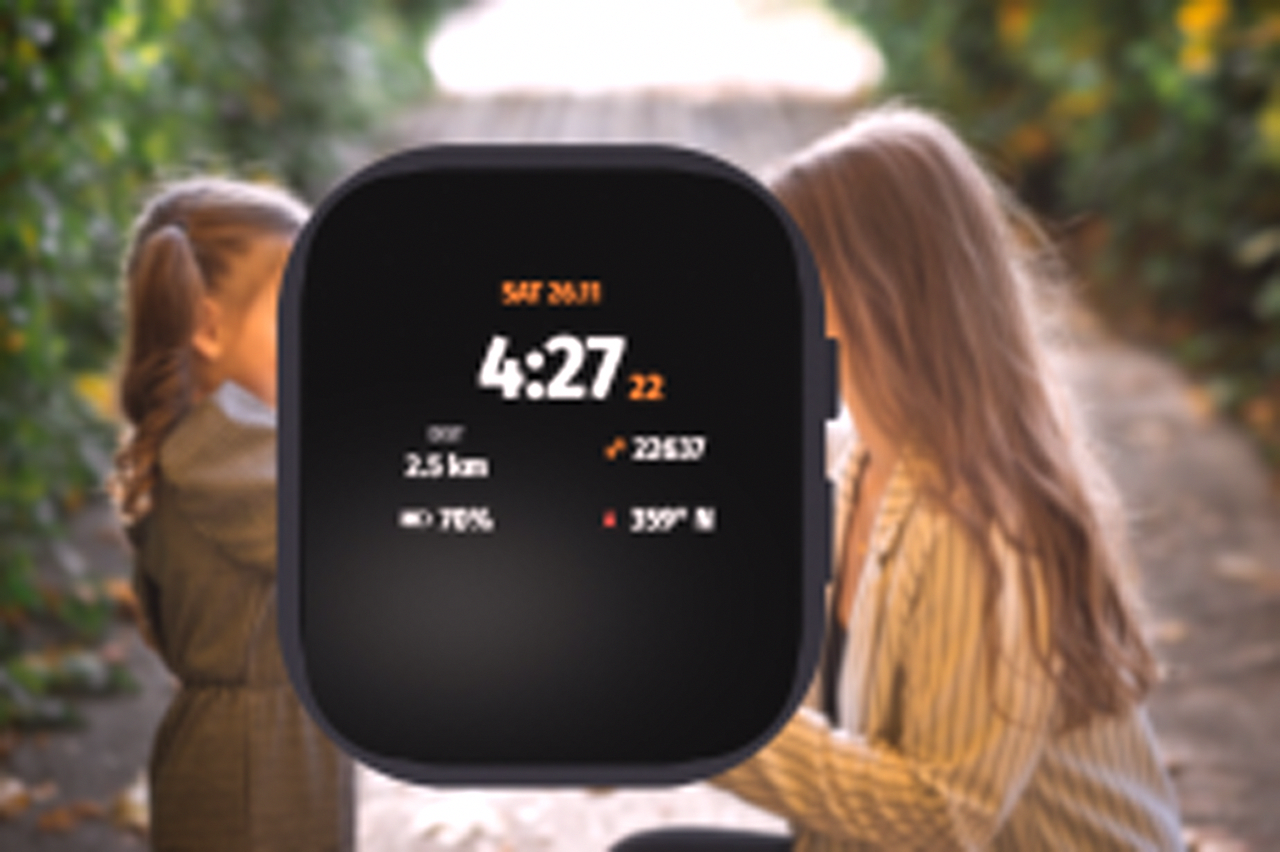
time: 4:27
